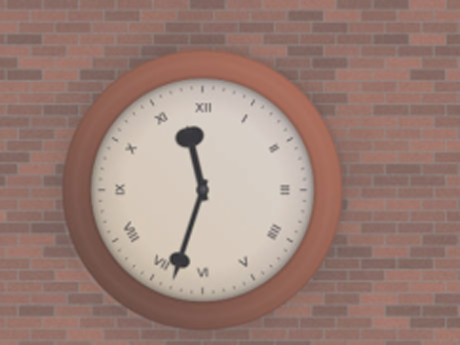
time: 11:33
